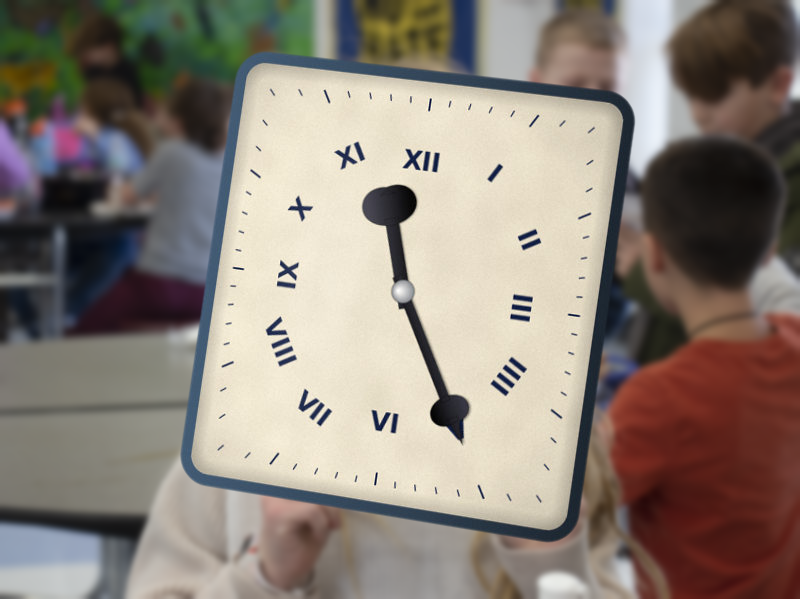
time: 11:25
